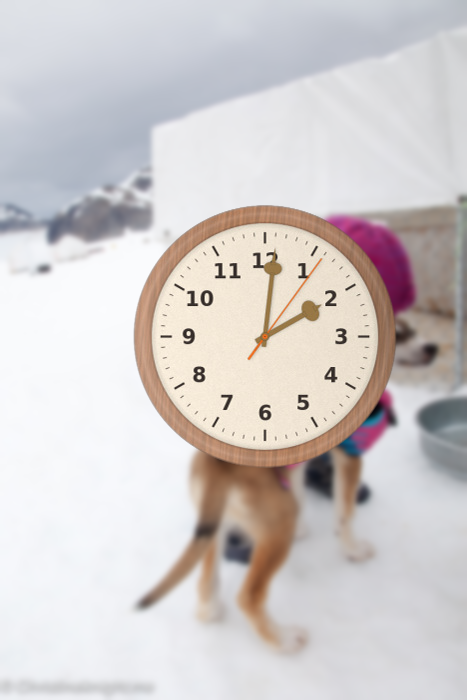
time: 2:01:06
